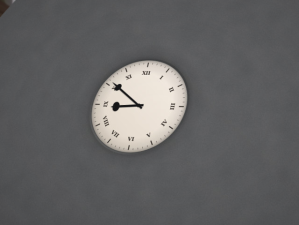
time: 8:51
